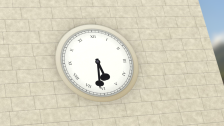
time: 5:31
